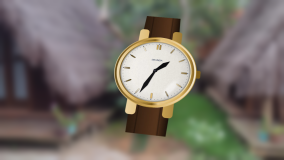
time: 1:34
